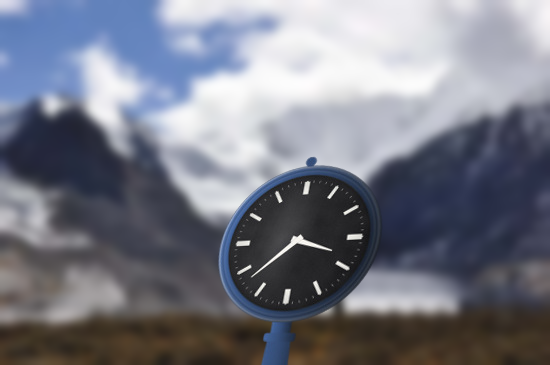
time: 3:38
